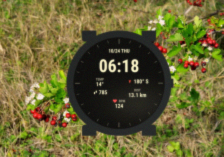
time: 6:18
